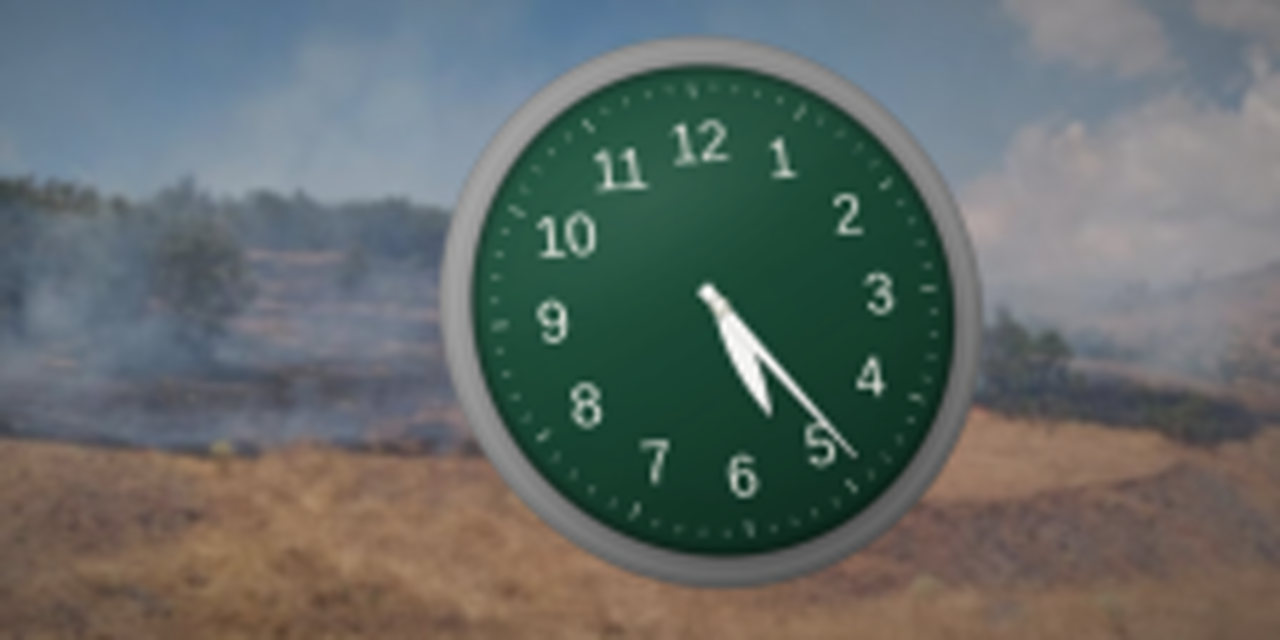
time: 5:24
